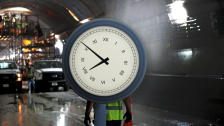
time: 7:51
